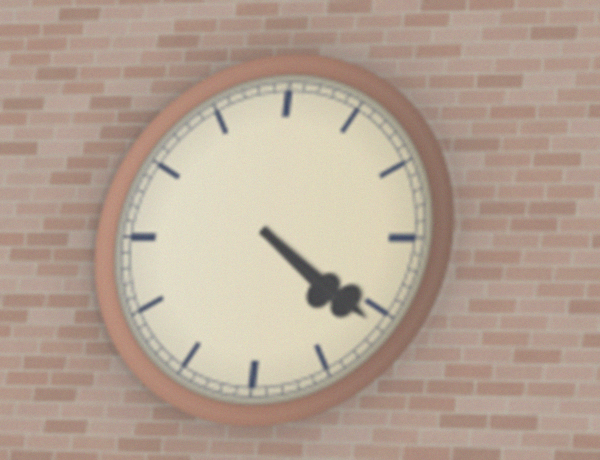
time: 4:21
